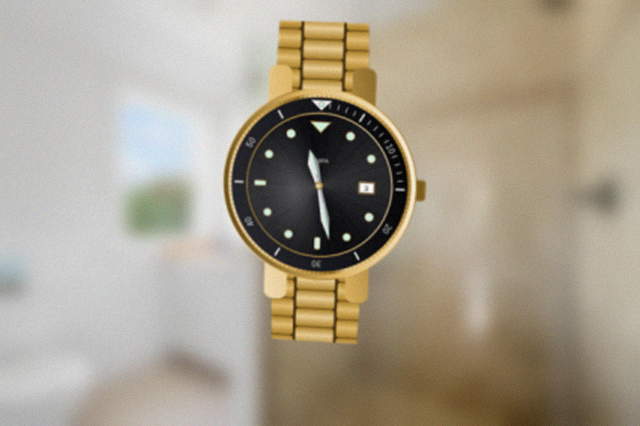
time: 11:28
